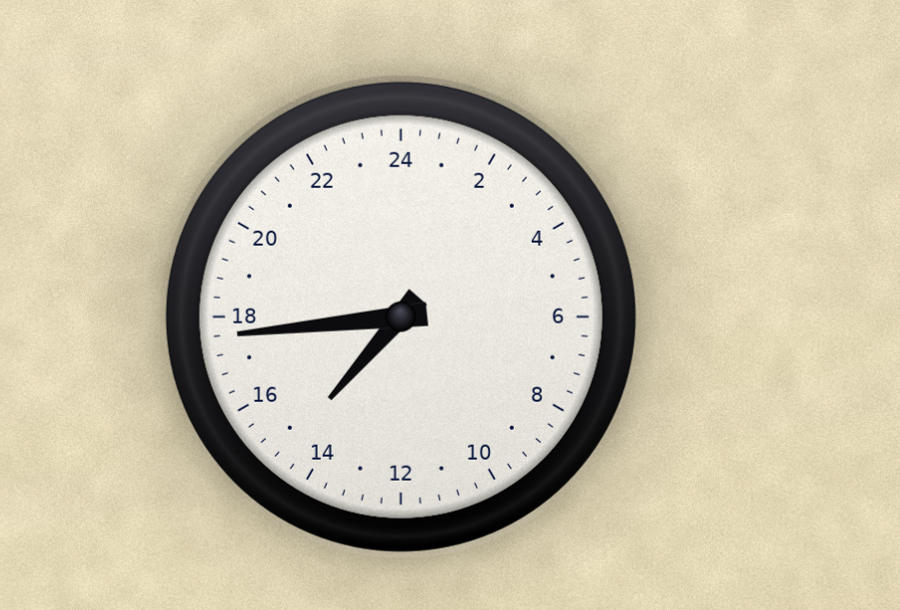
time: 14:44
